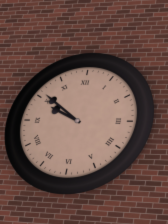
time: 9:51
